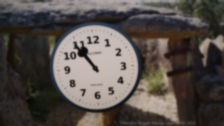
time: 10:54
